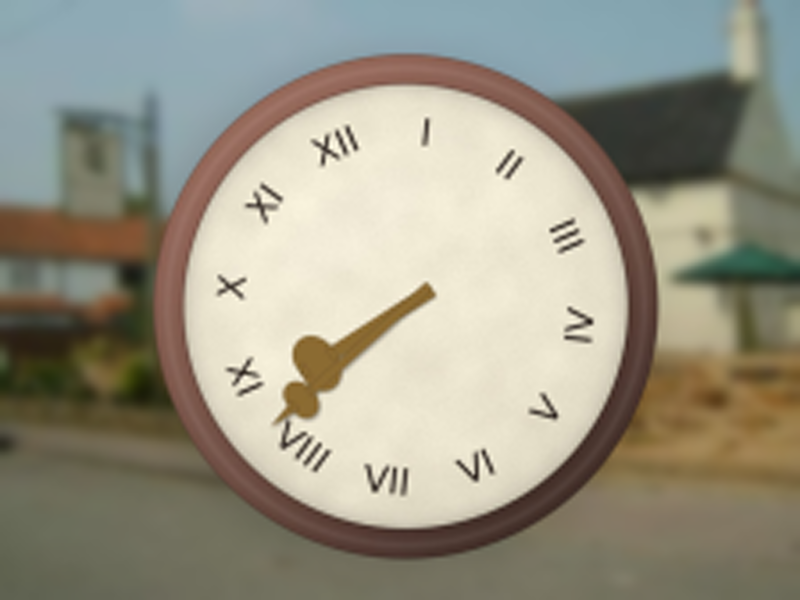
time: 8:42
